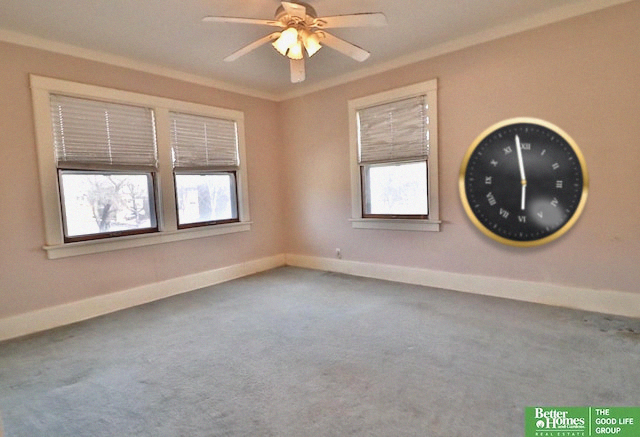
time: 5:58
